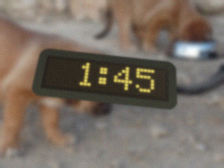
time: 1:45
